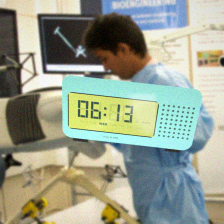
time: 6:13
